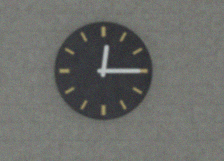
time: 12:15
